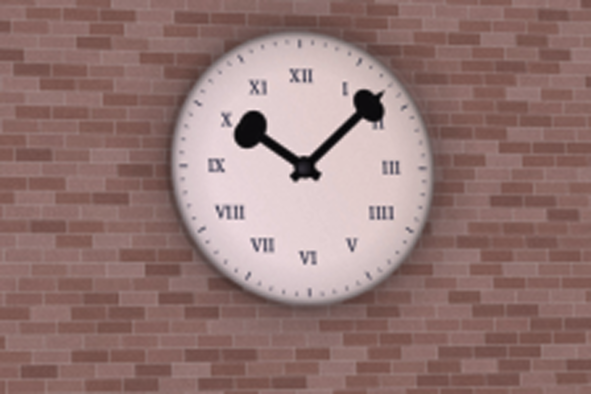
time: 10:08
